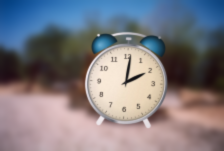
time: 2:01
